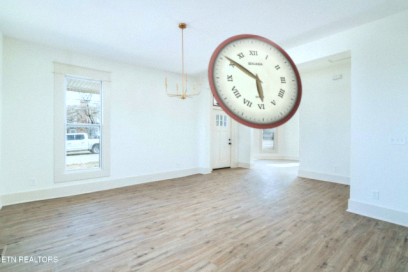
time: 5:51
